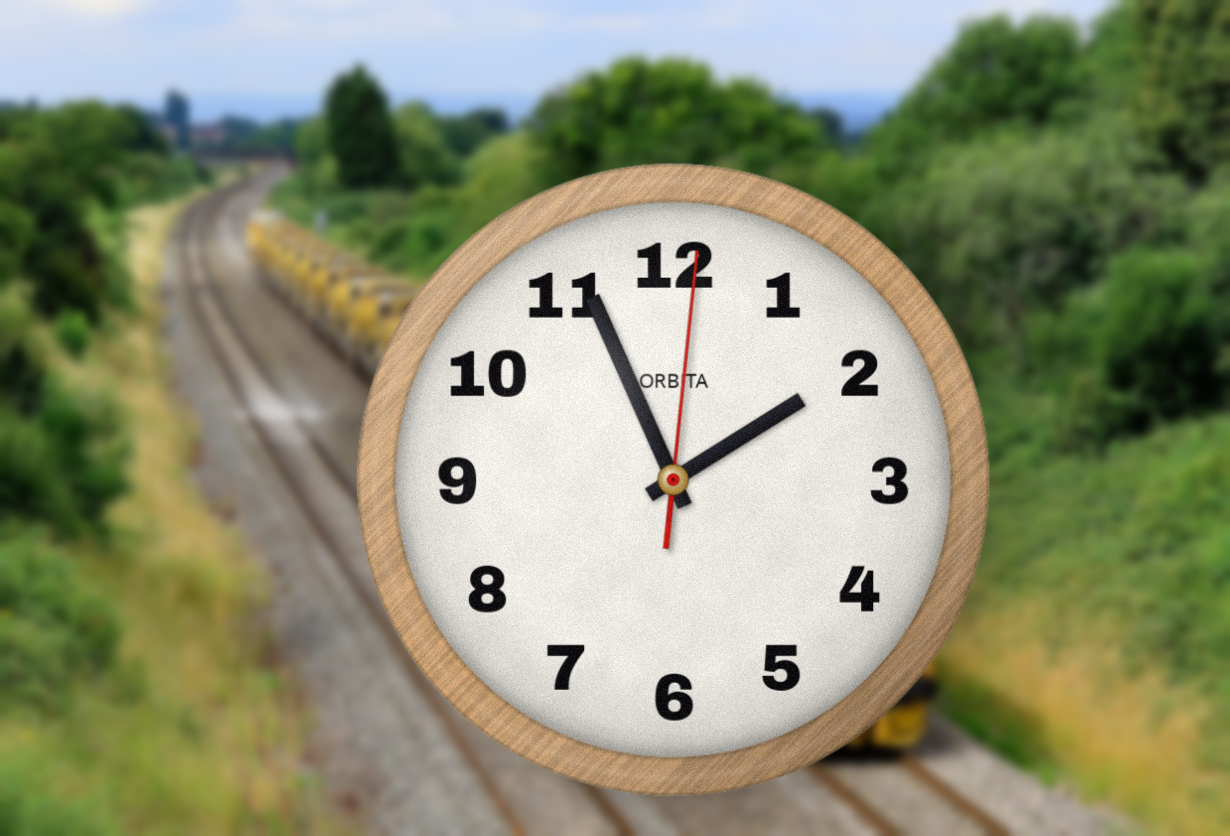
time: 1:56:01
